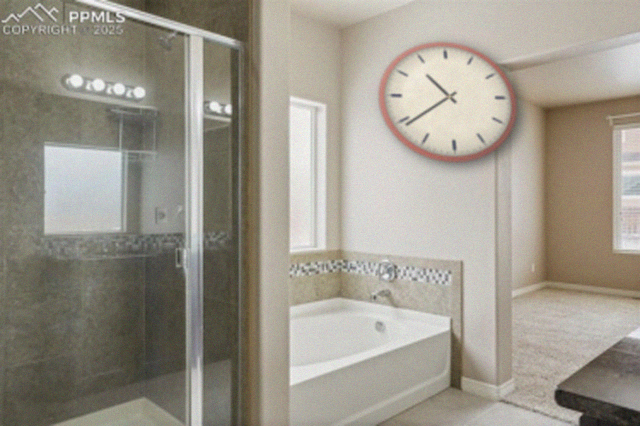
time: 10:39
